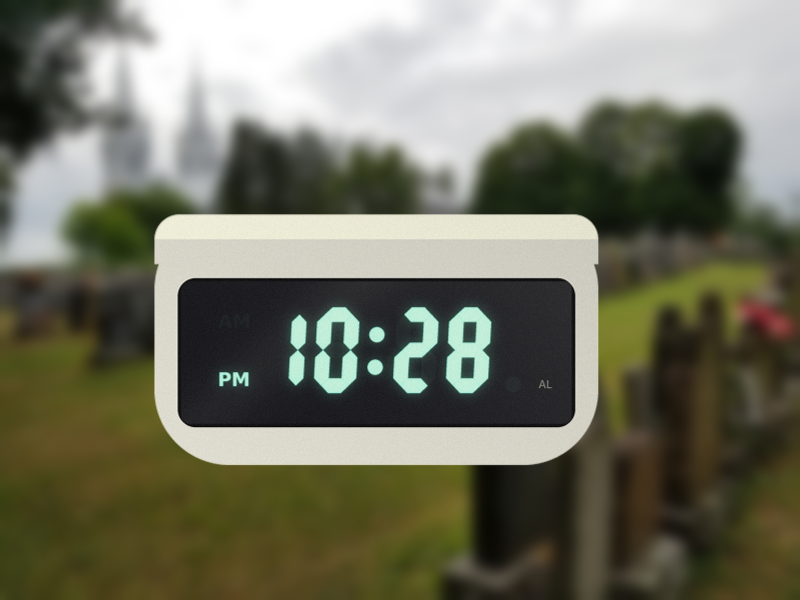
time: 10:28
